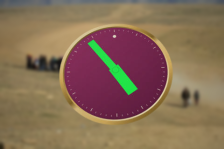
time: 4:54
